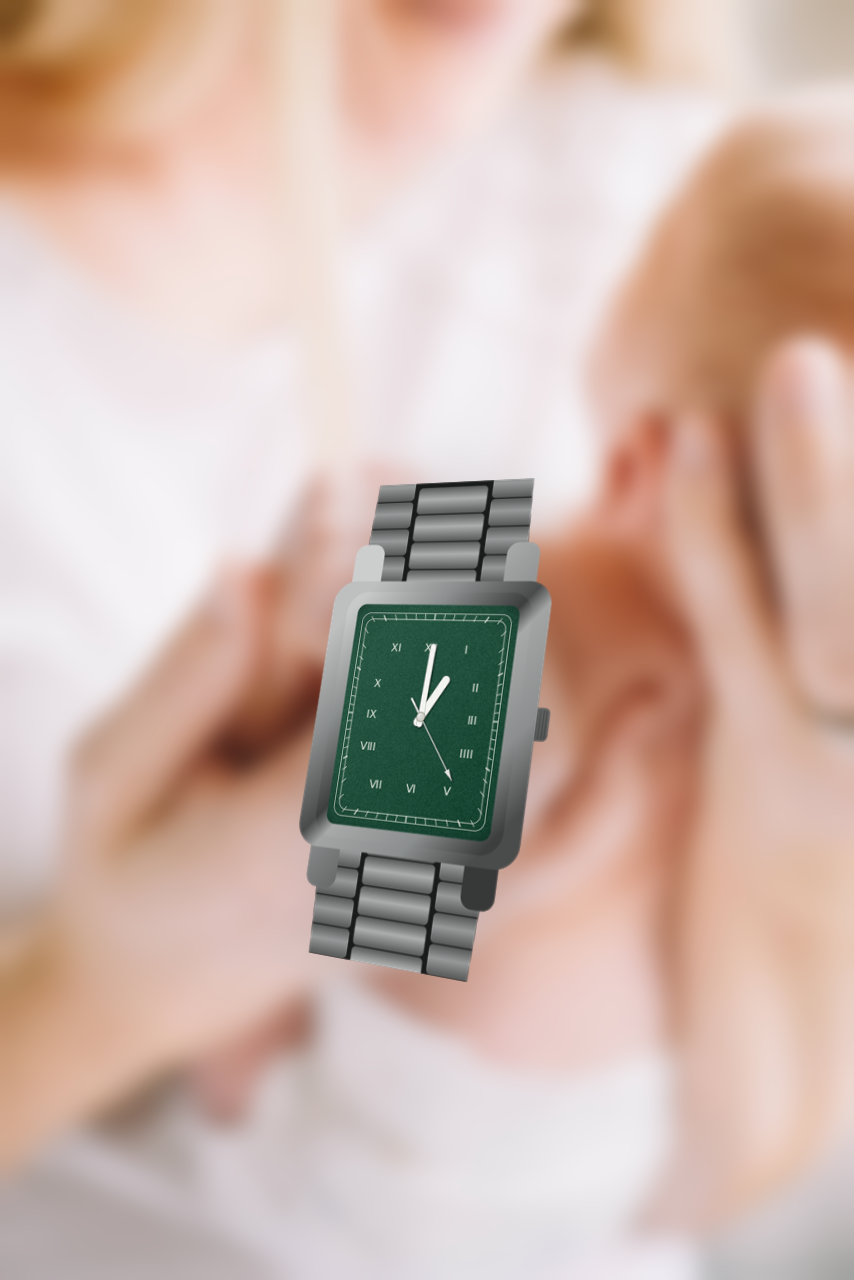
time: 1:00:24
